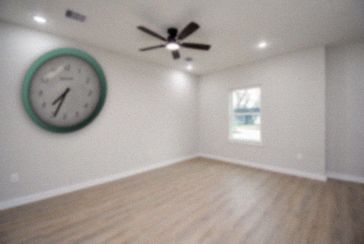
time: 7:34
